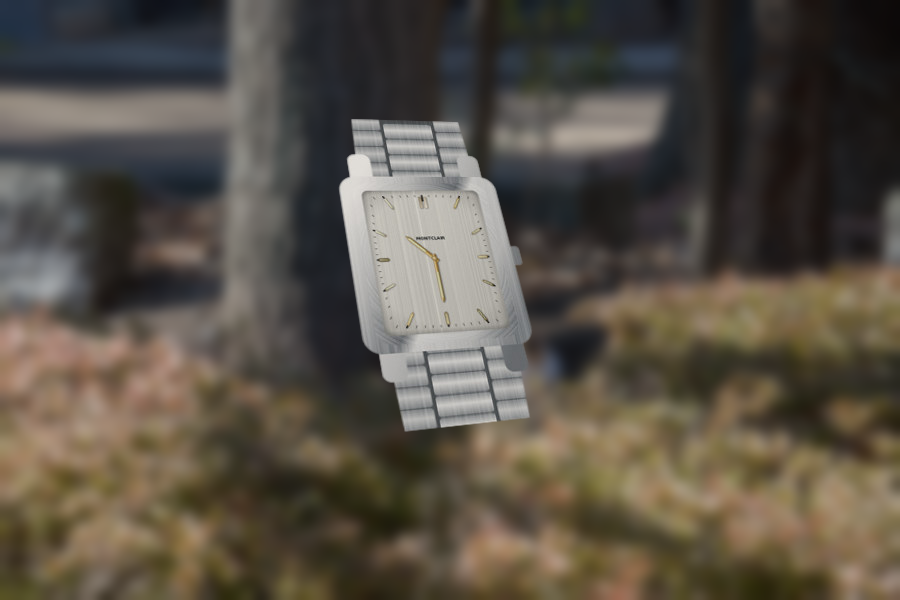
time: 10:30
